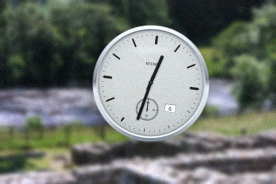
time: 12:32
